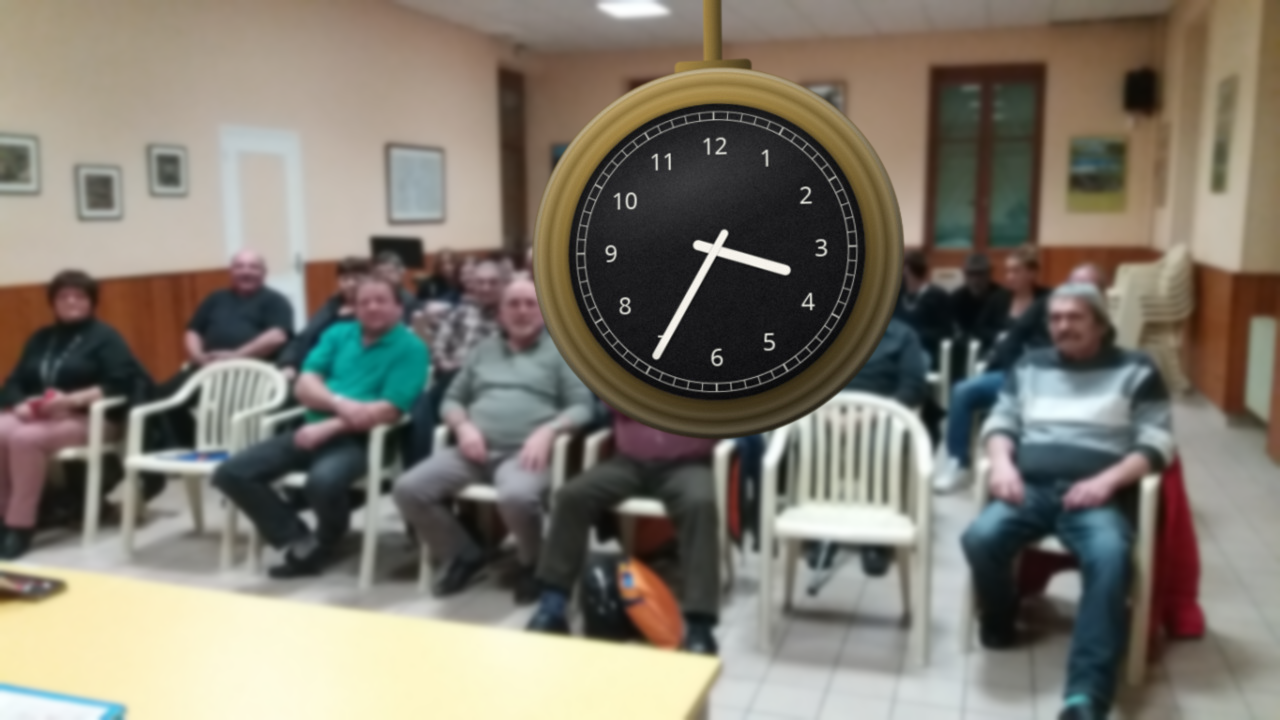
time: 3:35
